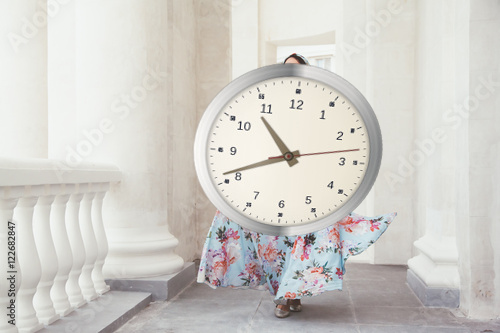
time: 10:41:13
